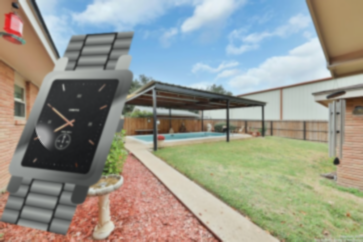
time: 7:50
